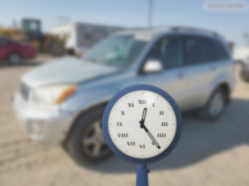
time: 12:24
